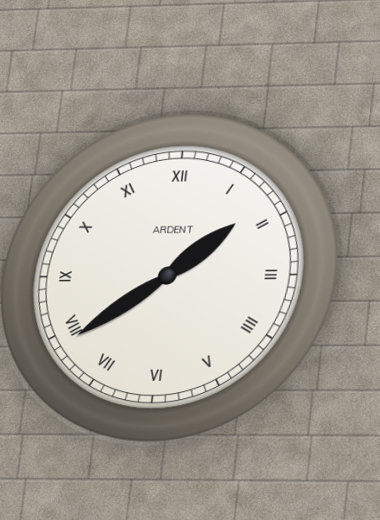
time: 1:39
